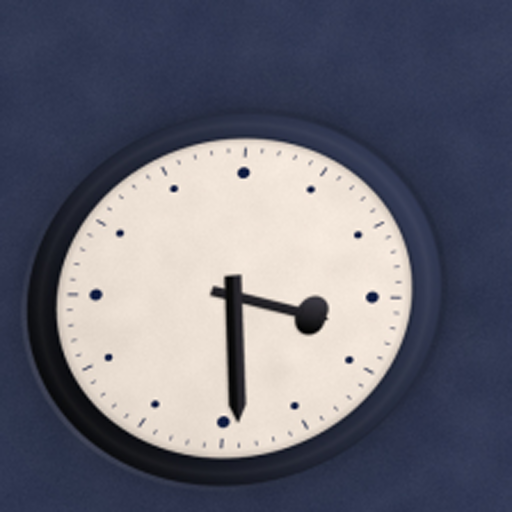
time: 3:29
